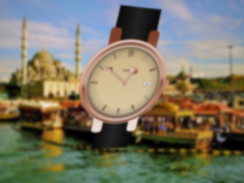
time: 12:51
